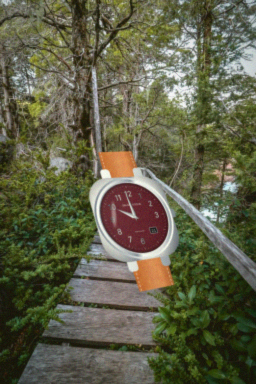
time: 9:59
